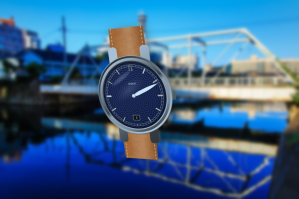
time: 2:11
